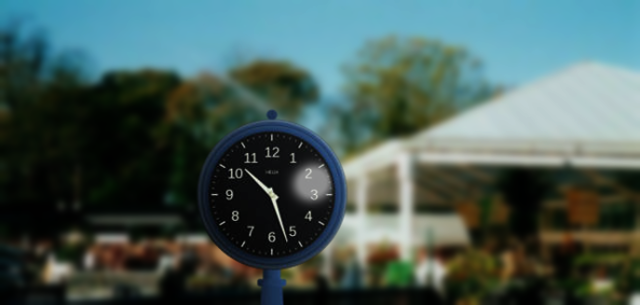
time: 10:27
